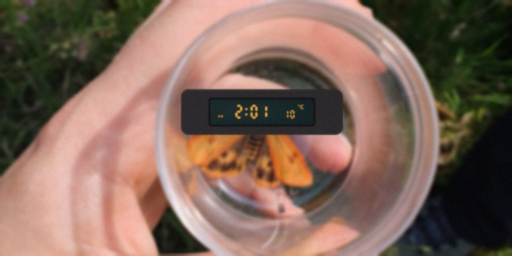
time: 2:01
